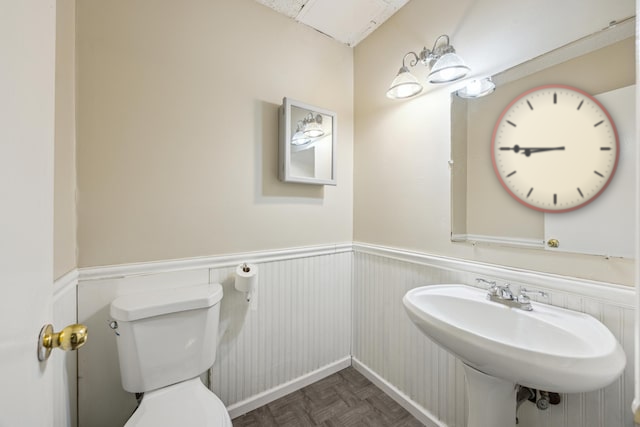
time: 8:45
